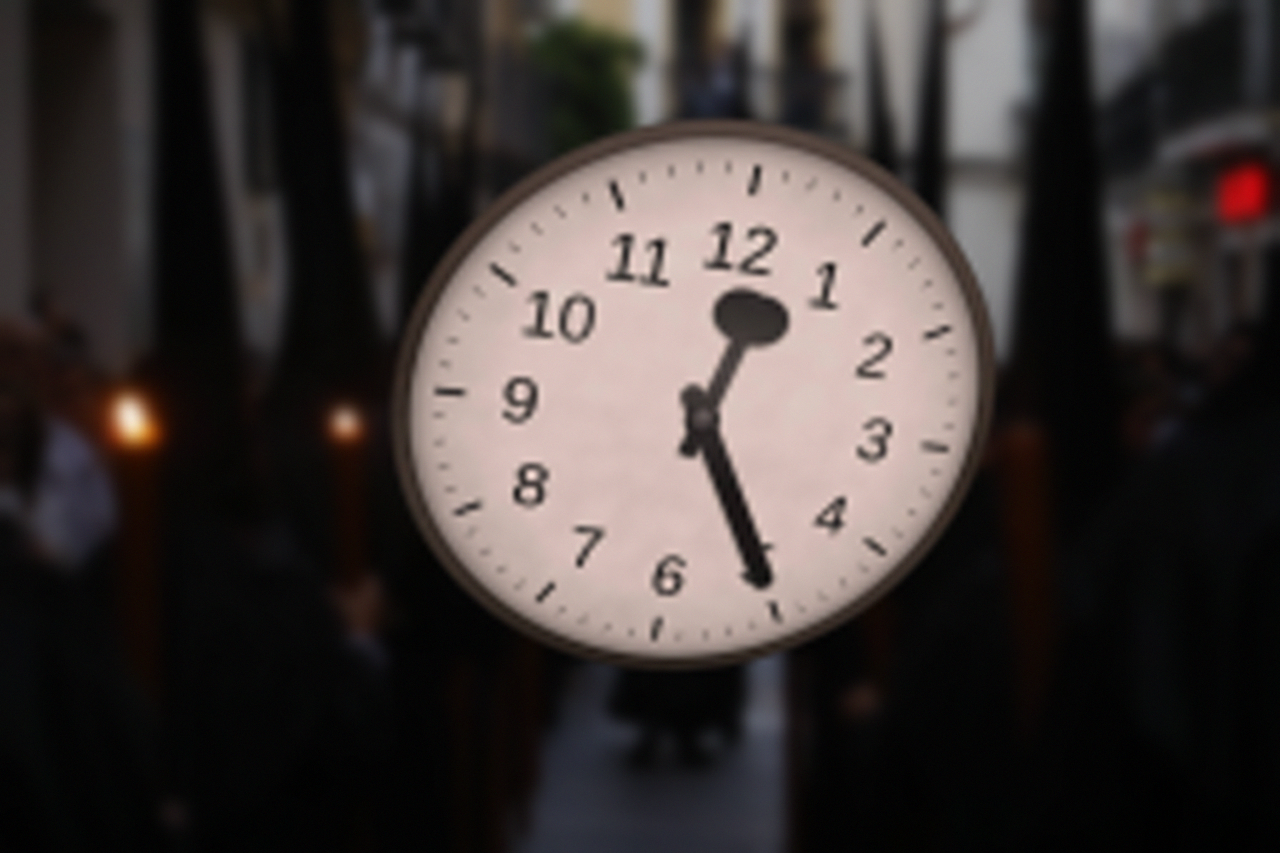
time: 12:25
